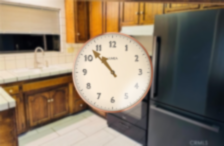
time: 10:53
